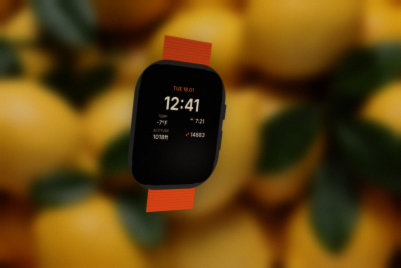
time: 12:41
